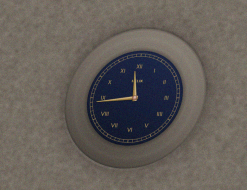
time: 11:44
